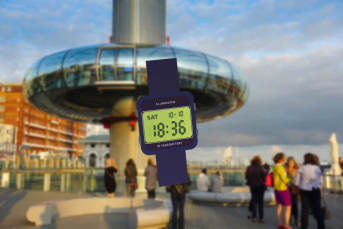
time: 18:36
